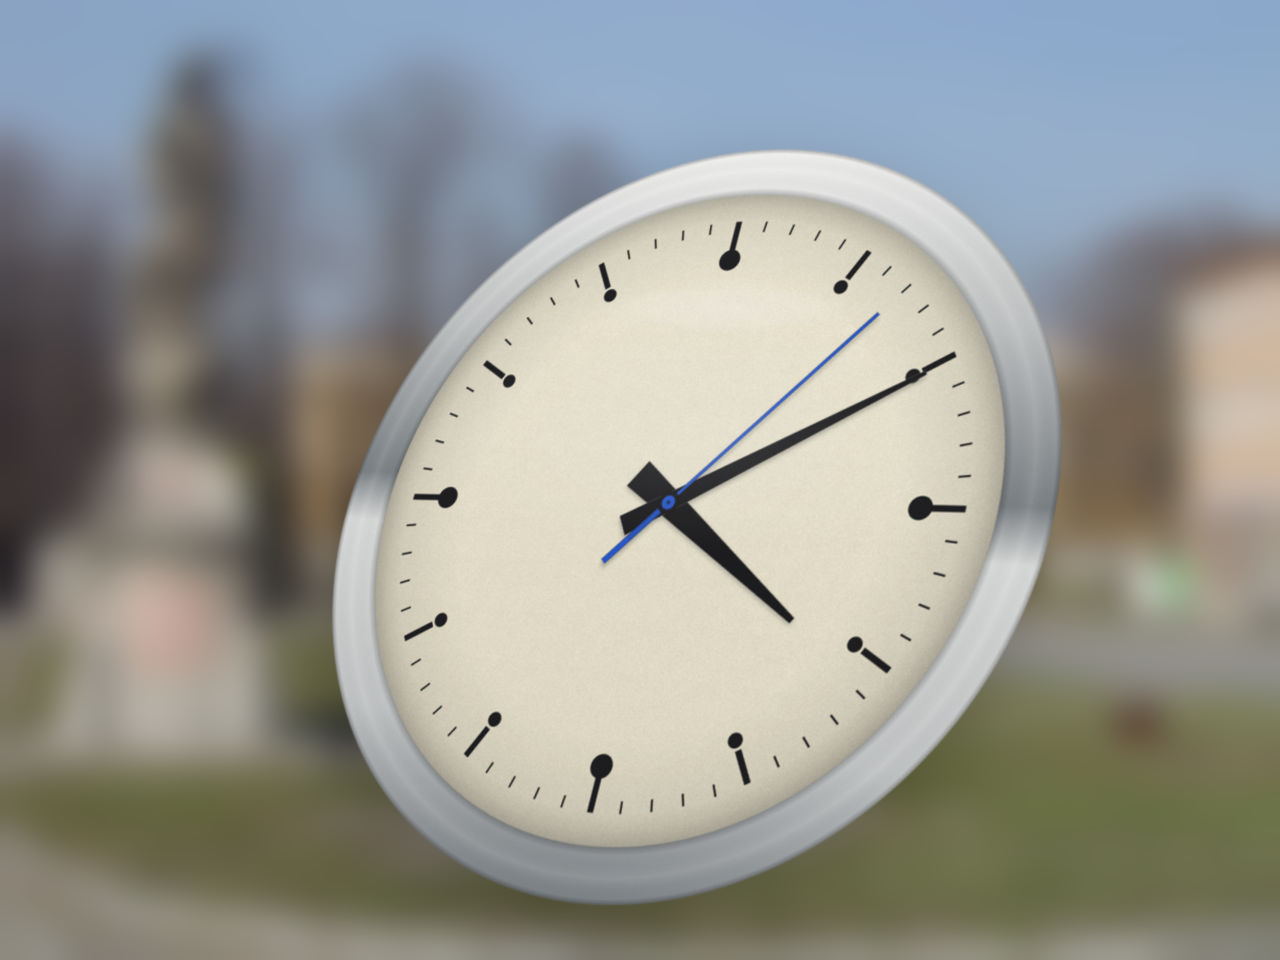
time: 4:10:07
